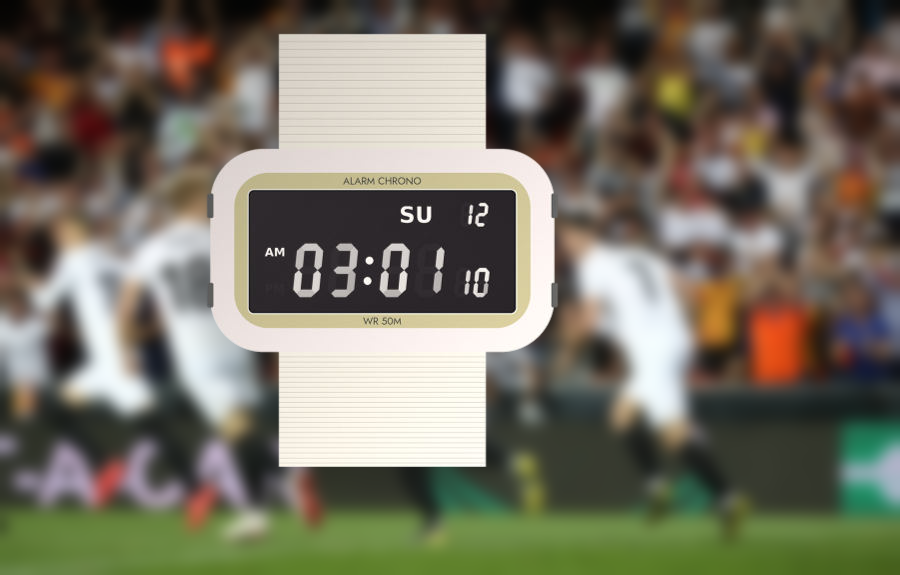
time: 3:01:10
